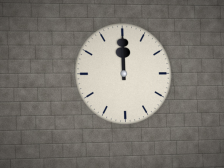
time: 12:00
